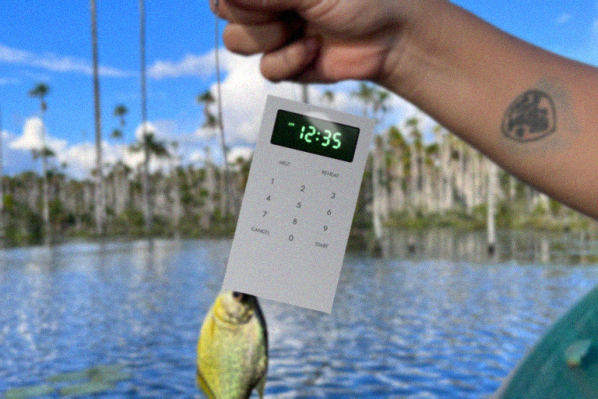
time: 12:35
